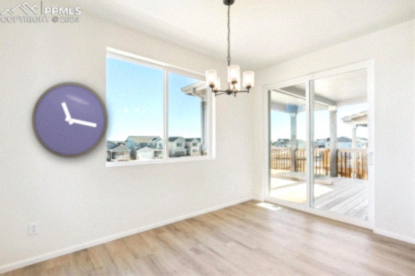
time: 11:17
